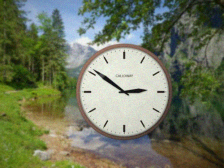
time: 2:51
